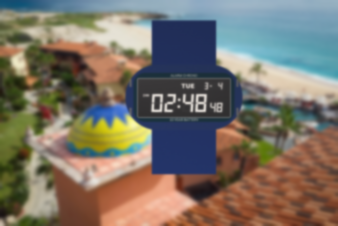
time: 2:48
